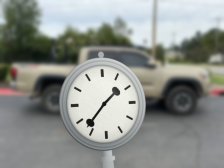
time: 1:37
